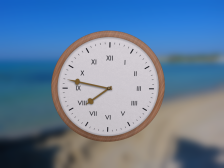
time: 7:47
